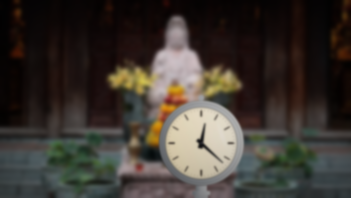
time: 12:22
